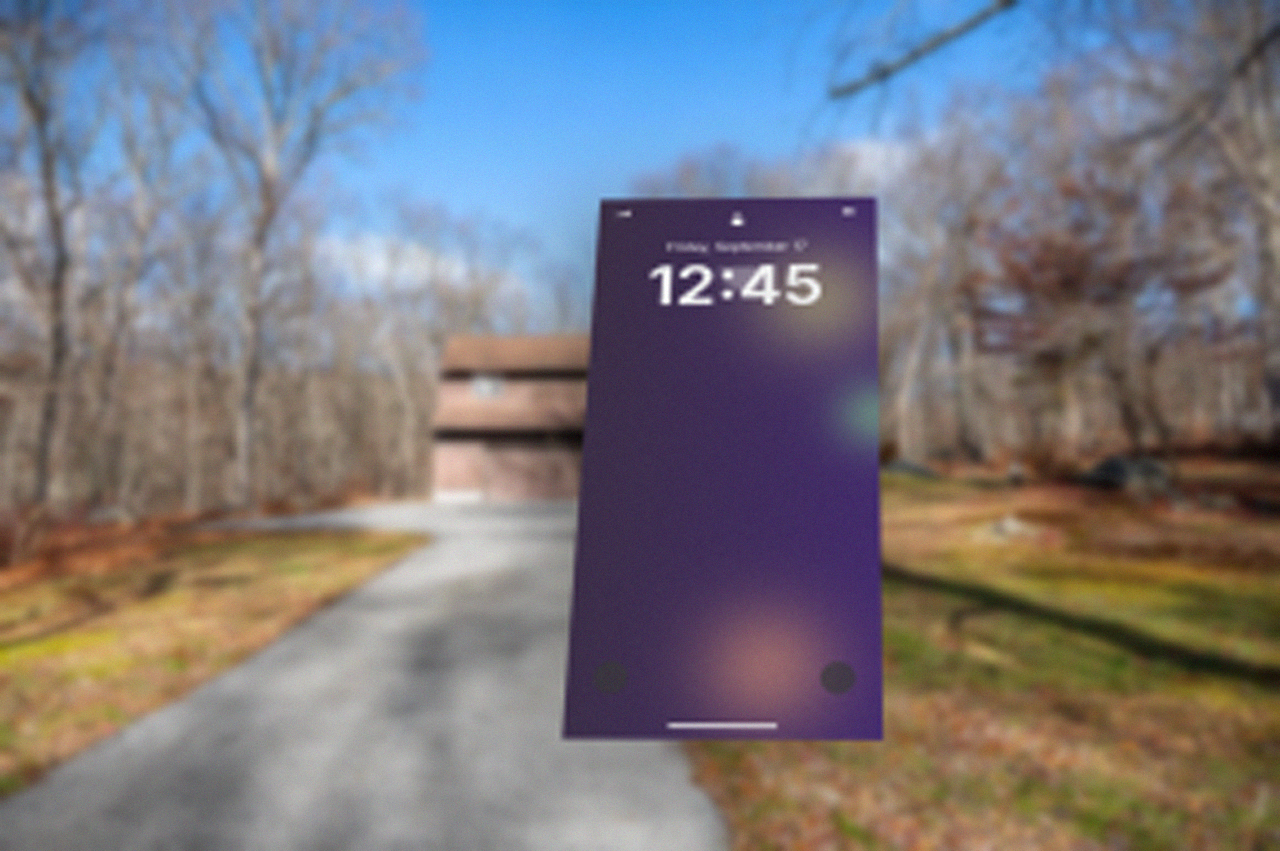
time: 12:45
